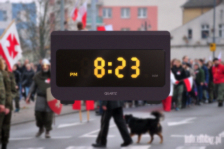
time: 8:23
